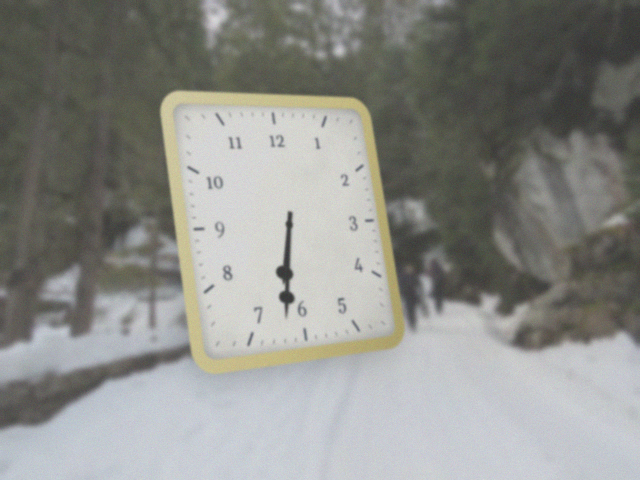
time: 6:32
